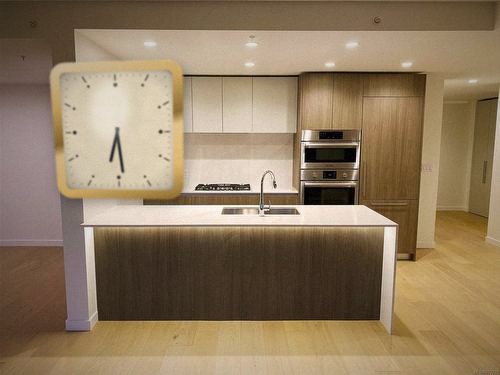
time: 6:29
